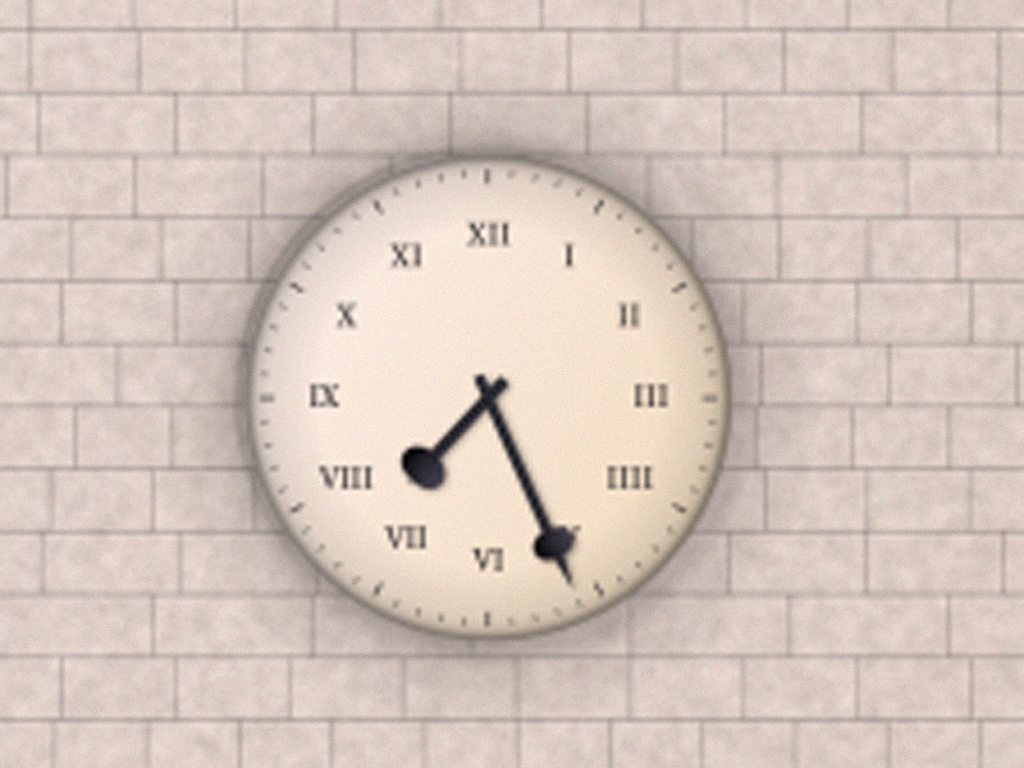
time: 7:26
